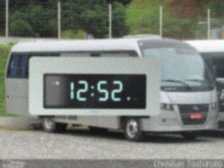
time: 12:52
